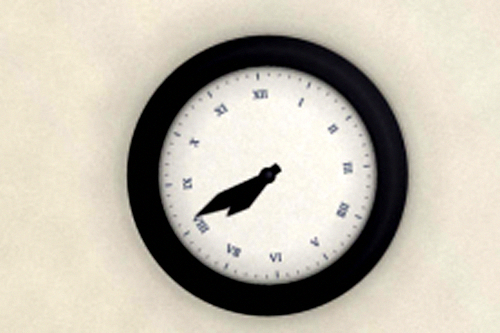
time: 7:41
